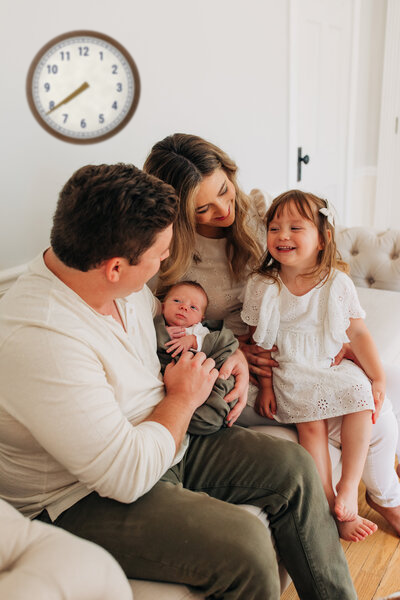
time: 7:39
